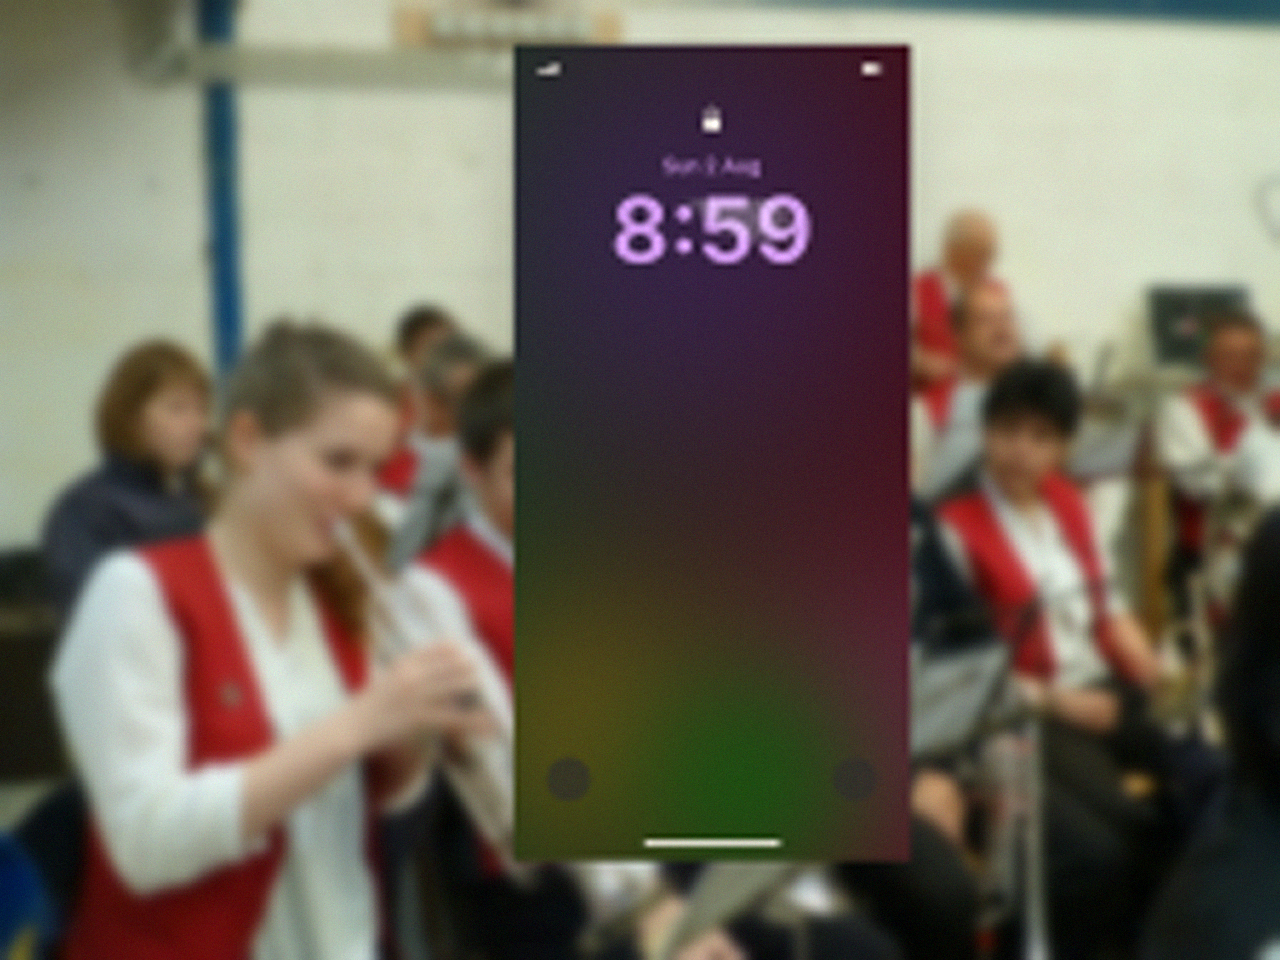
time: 8:59
